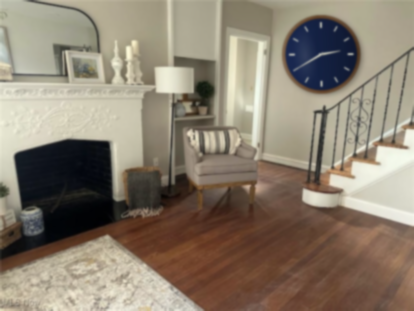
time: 2:40
